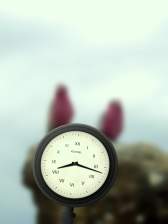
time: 8:17
